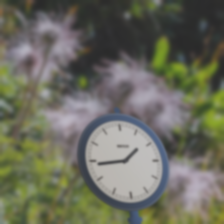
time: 1:44
